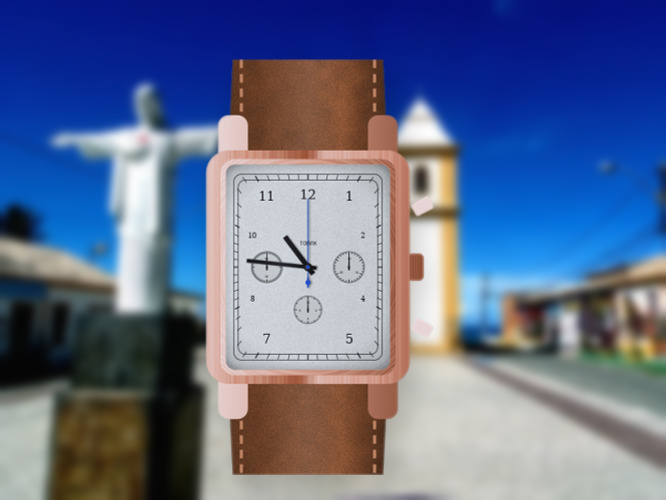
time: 10:46
